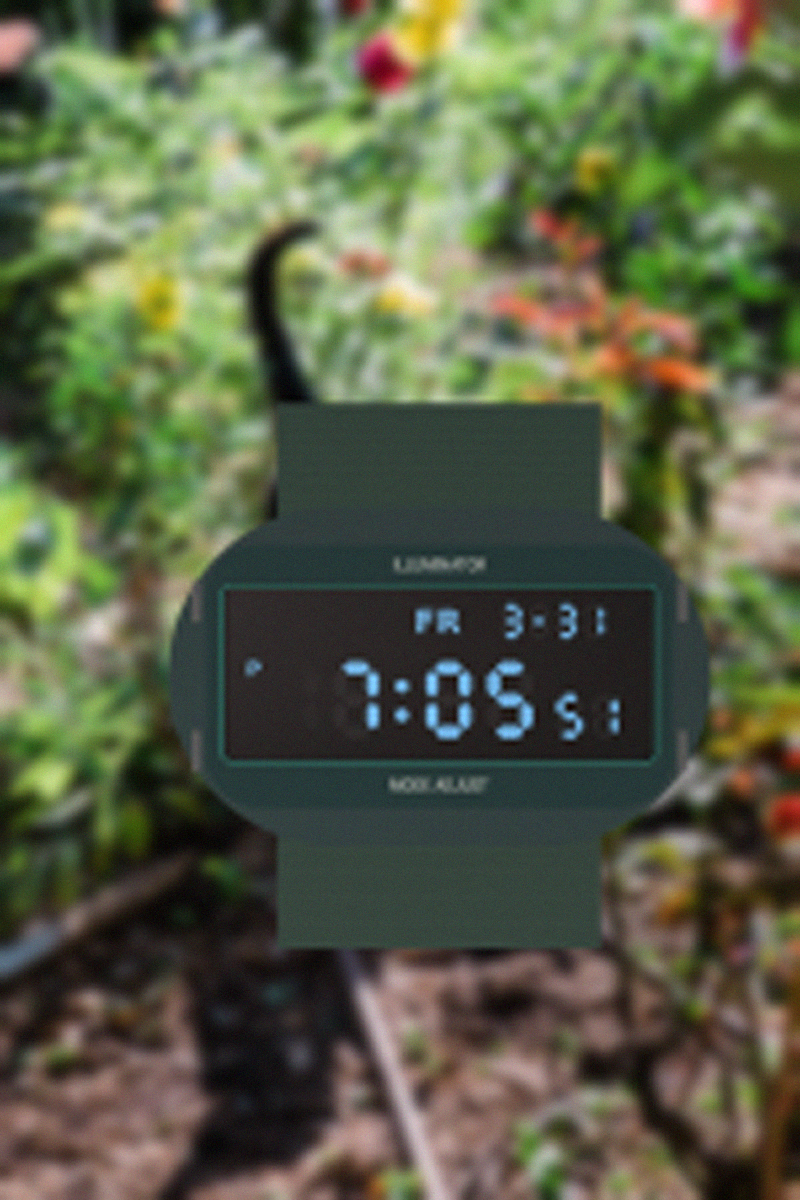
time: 7:05:51
